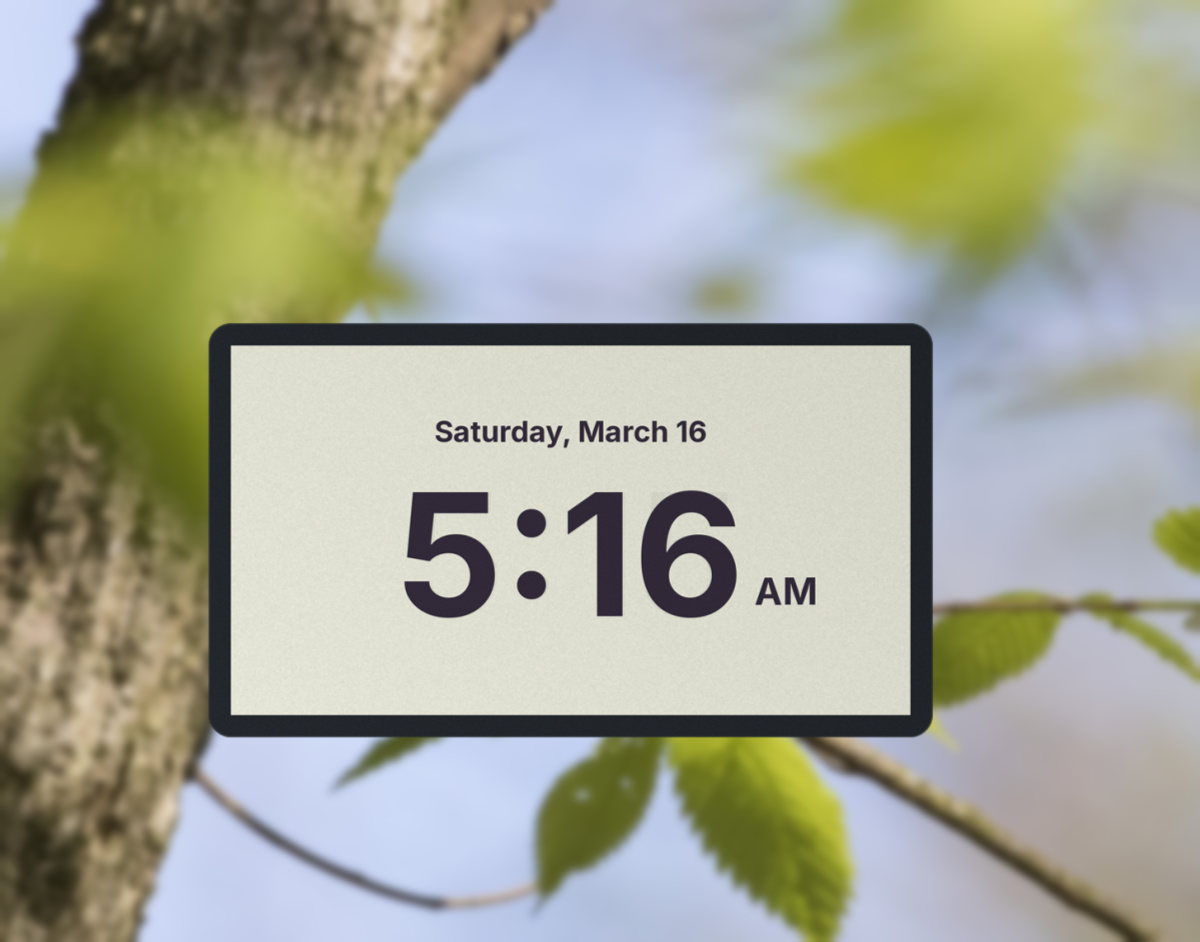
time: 5:16
